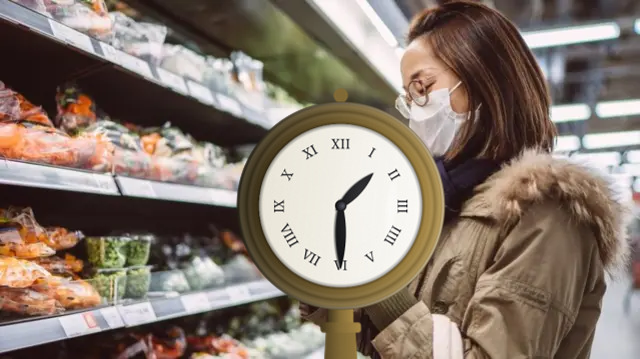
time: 1:30
